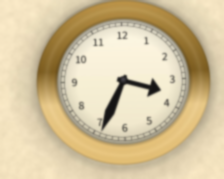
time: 3:34
